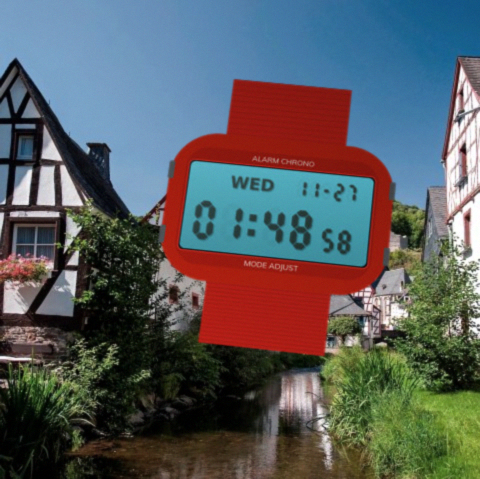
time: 1:48:58
